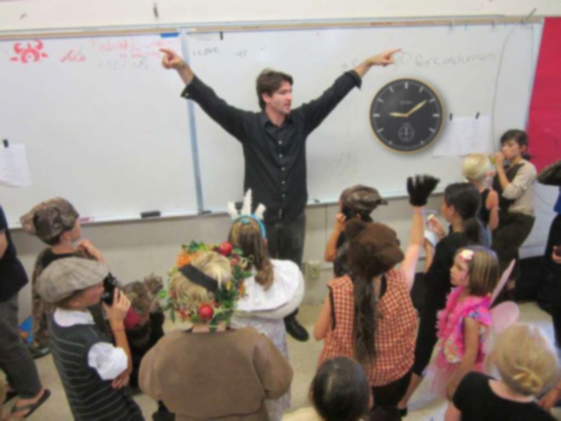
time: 9:09
